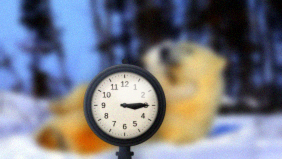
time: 3:15
